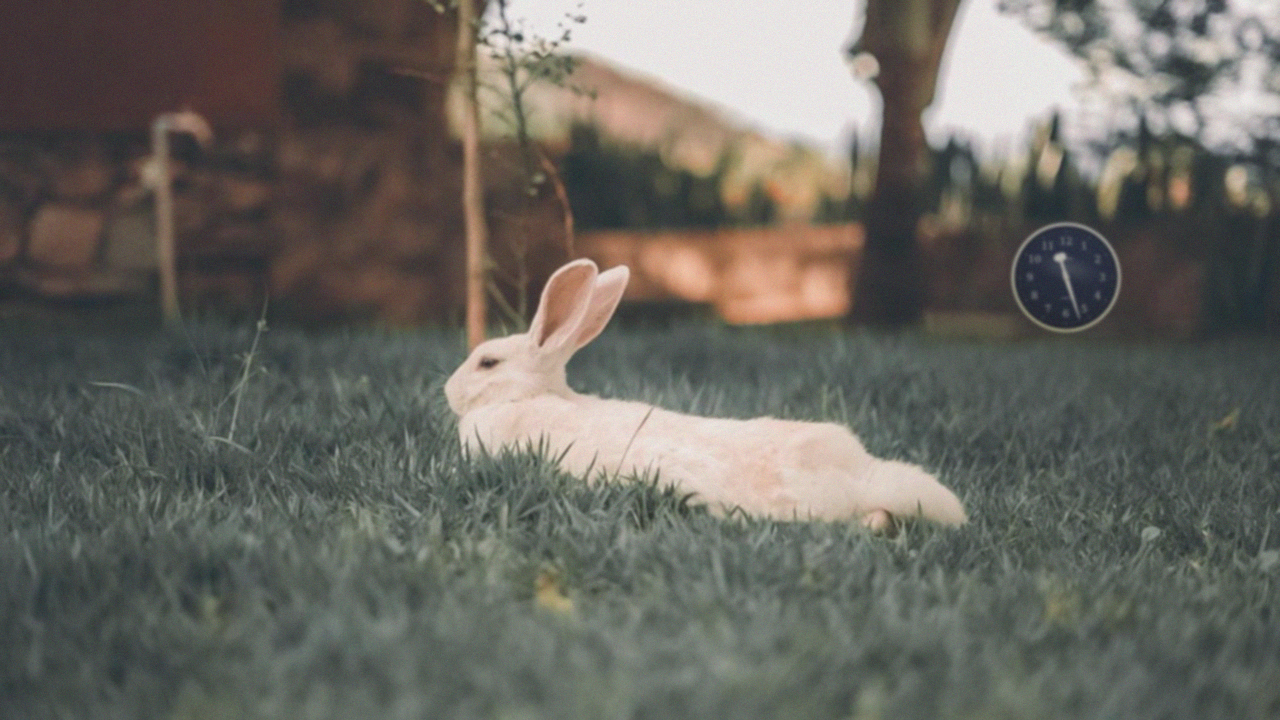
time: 11:27
